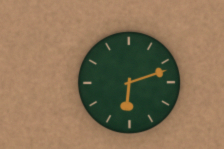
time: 6:12
